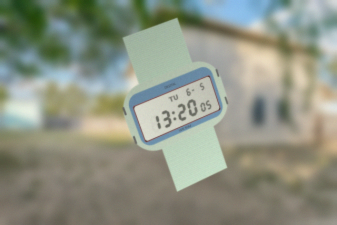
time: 13:20:05
